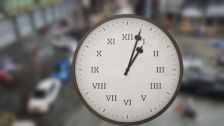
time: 1:03
